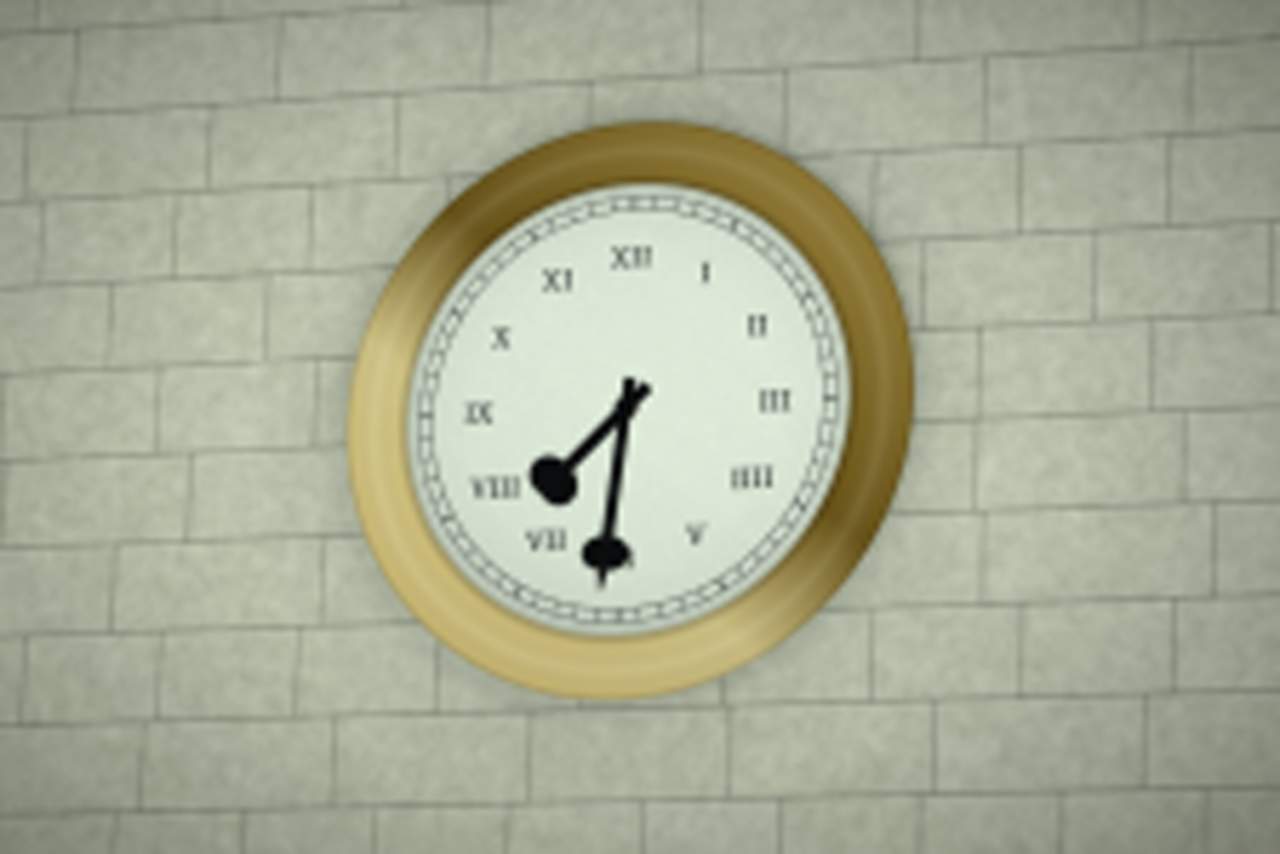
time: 7:31
